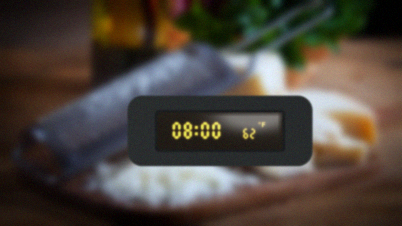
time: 8:00
